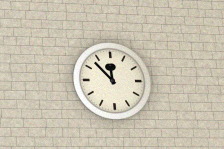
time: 11:53
